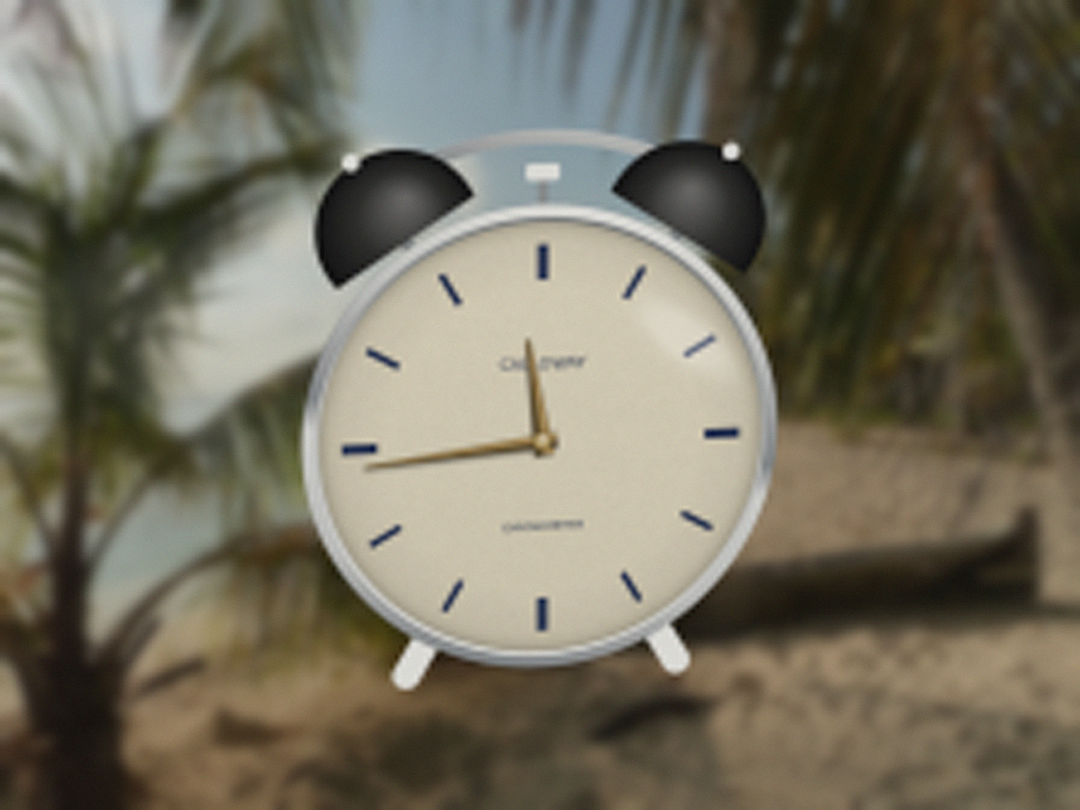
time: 11:44
